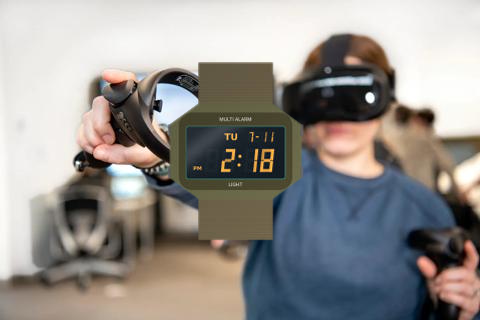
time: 2:18
